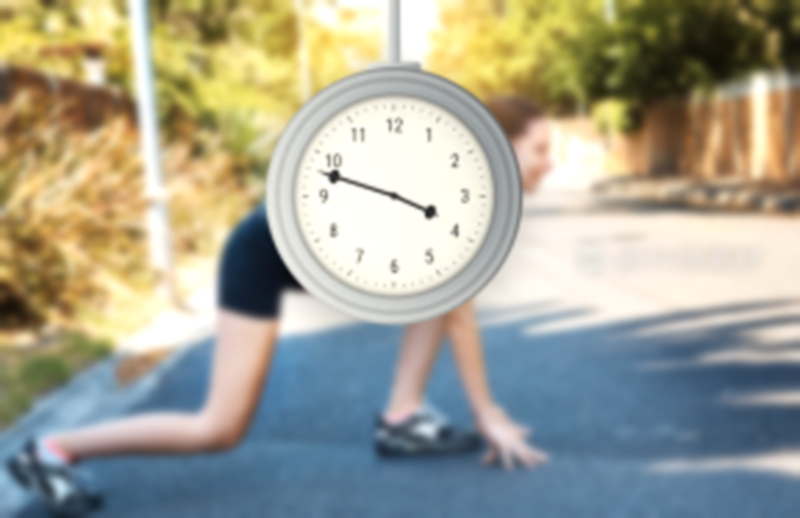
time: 3:48
